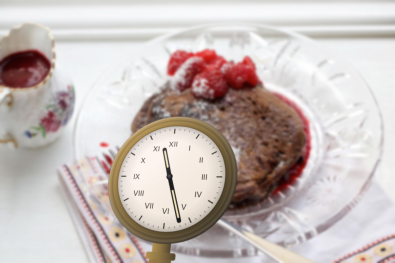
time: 11:27
